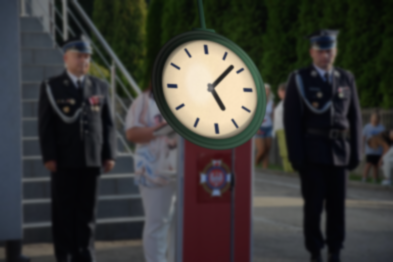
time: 5:08
